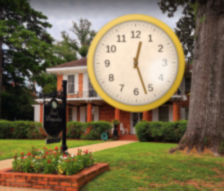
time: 12:27
